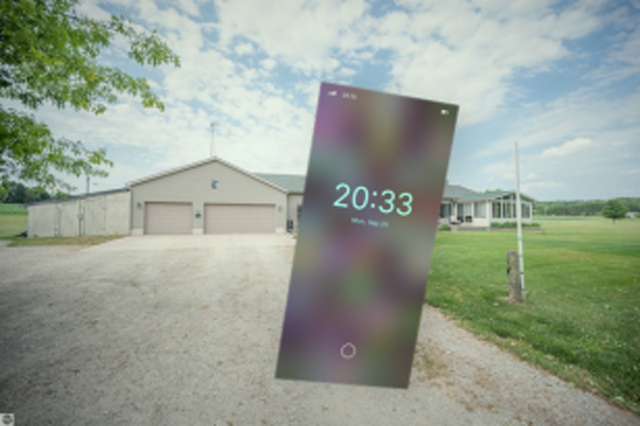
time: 20:33
